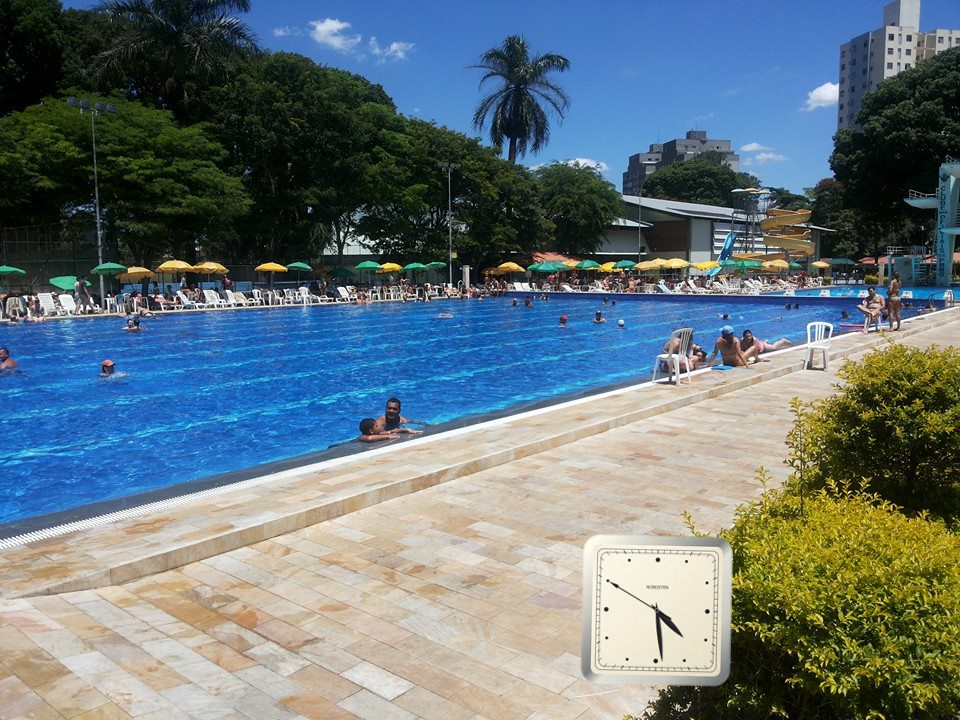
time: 4:28:50
